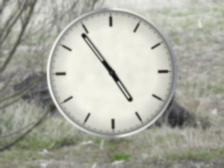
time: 4:54
